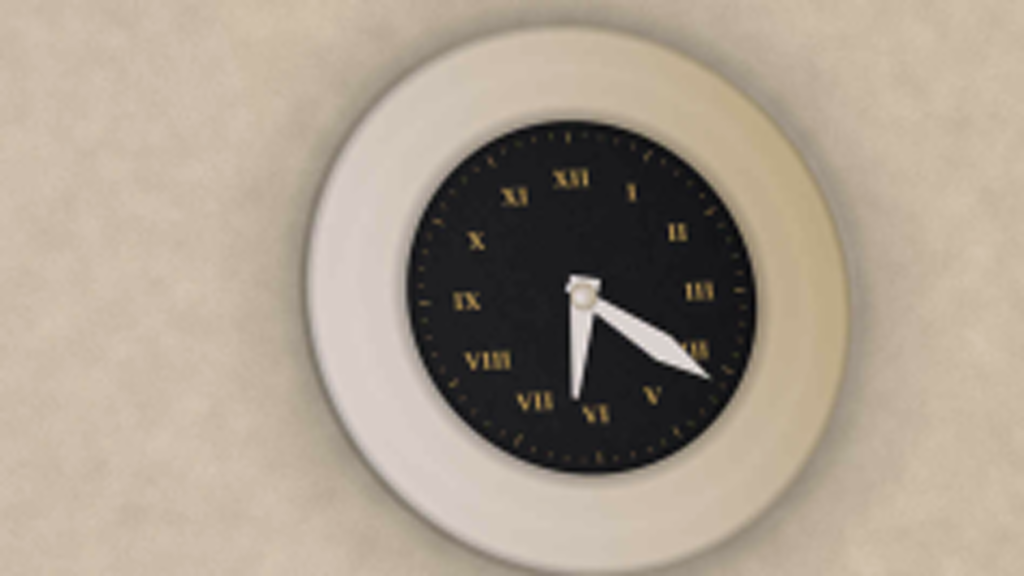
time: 6:21
